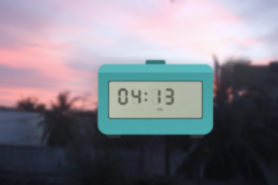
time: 4:13
